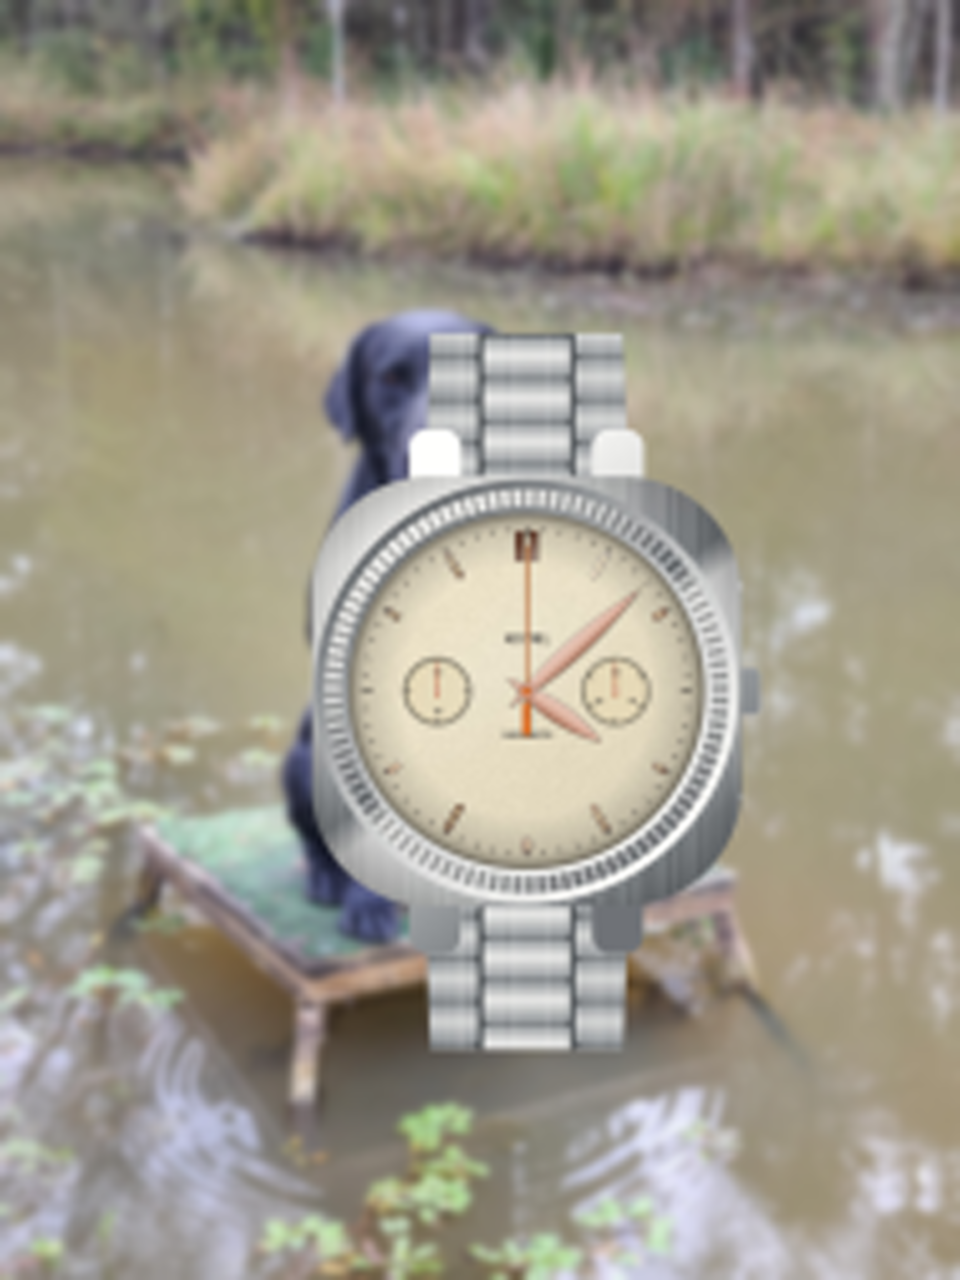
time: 4:08
